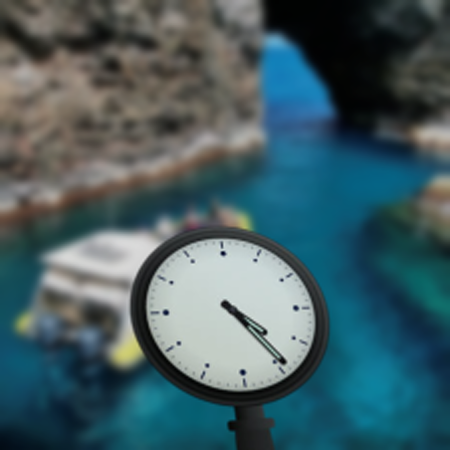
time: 4:24
